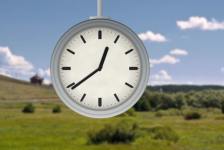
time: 12:39
